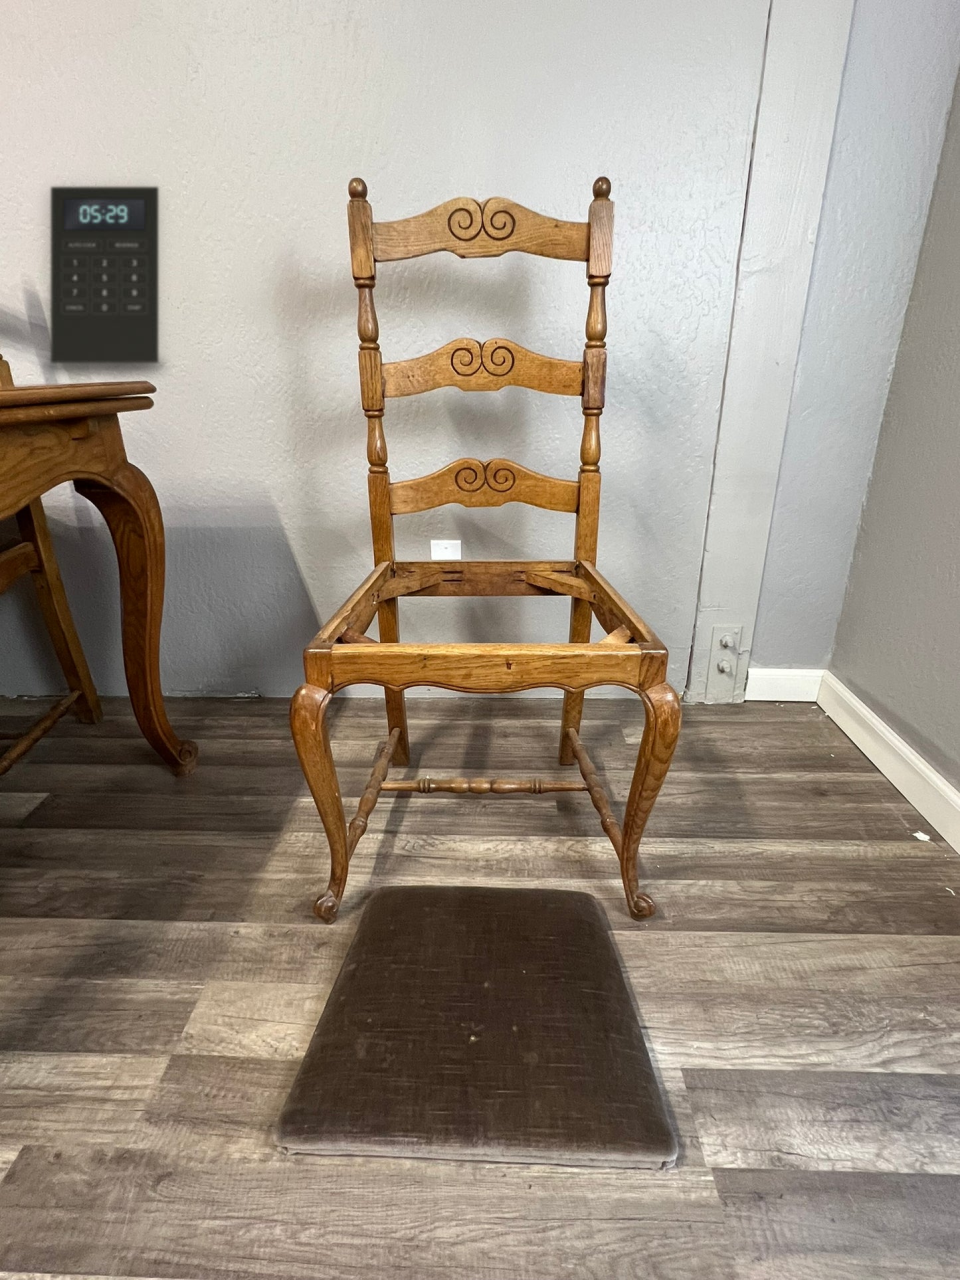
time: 5:29
